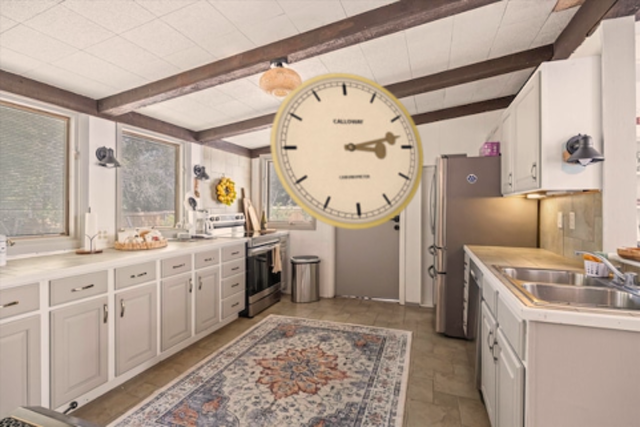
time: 3:13
